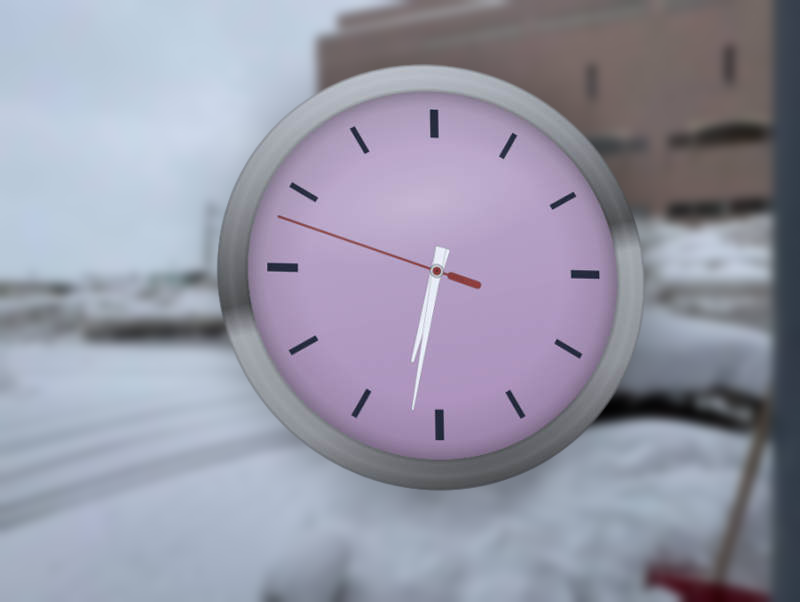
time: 6:31:48
